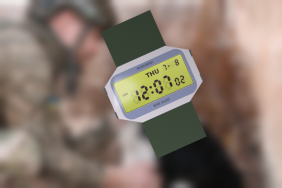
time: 12:07:02
